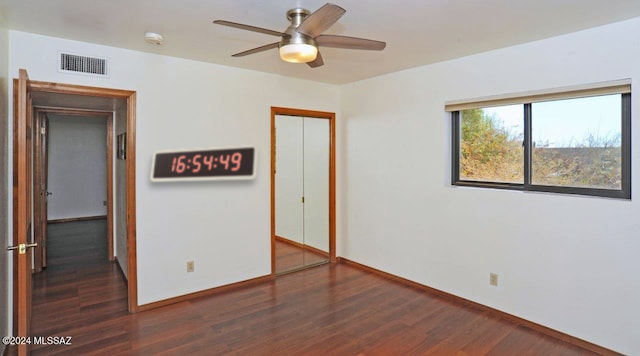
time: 16:54:49
